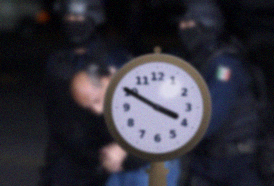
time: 3:50
